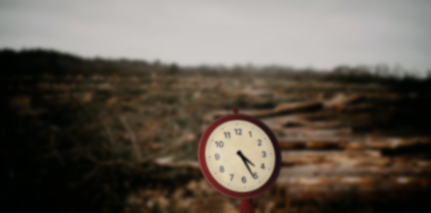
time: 4:26
